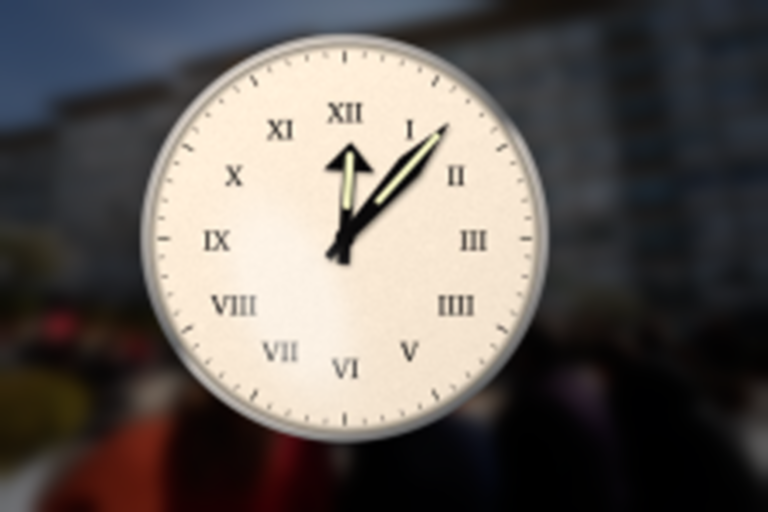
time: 12:07
